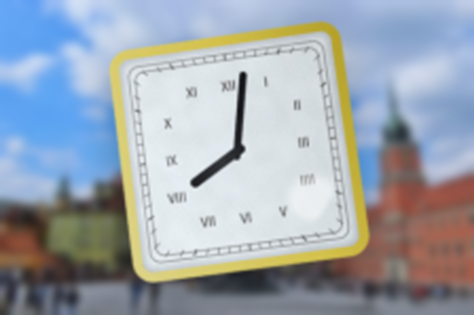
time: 8:02
